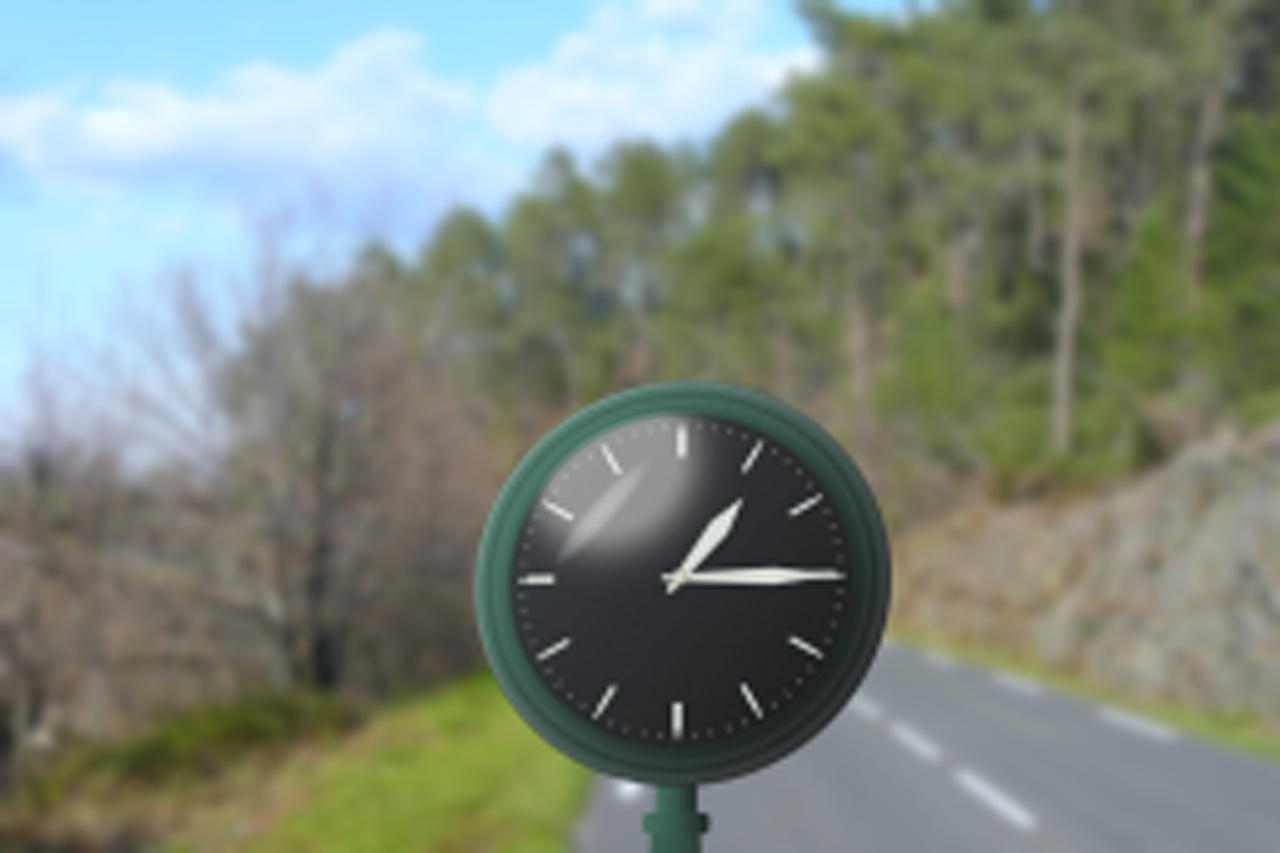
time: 1:15
